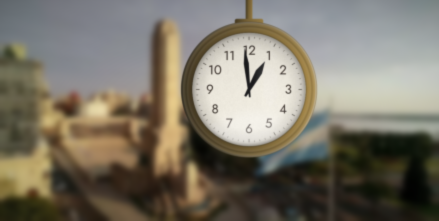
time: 12:59
